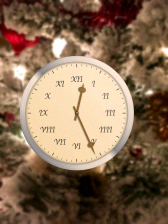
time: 12:26
